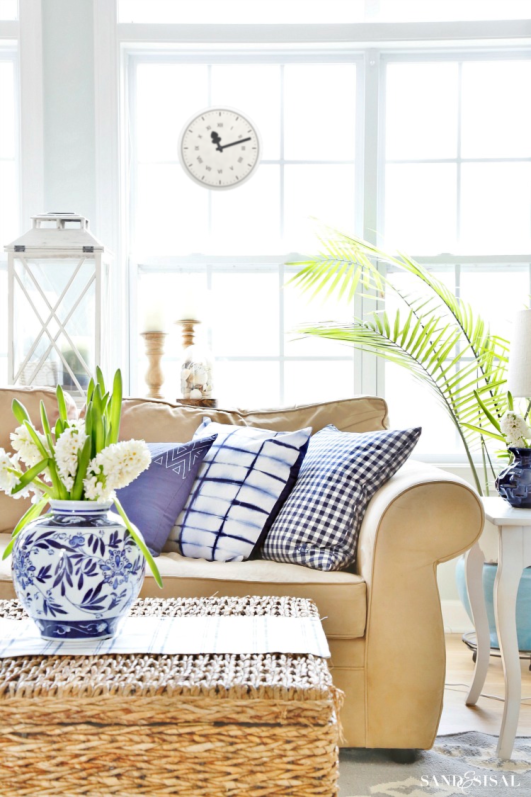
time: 11:12
